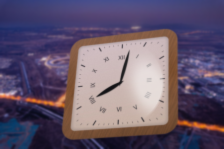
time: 8:02
